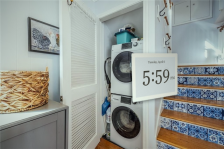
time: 5:59
